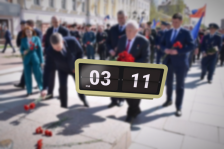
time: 3:11
